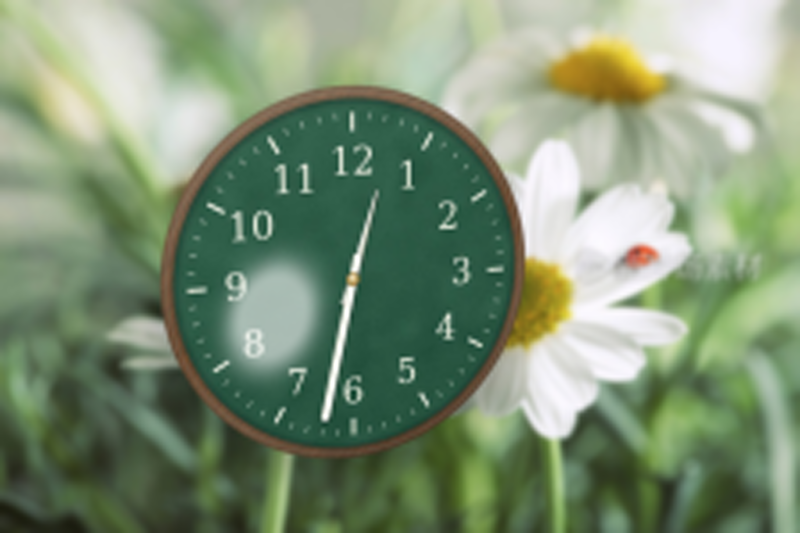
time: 12:32
